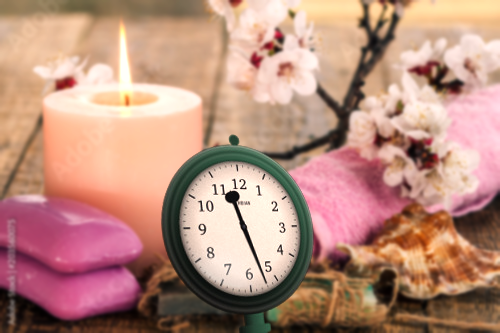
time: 11:27
